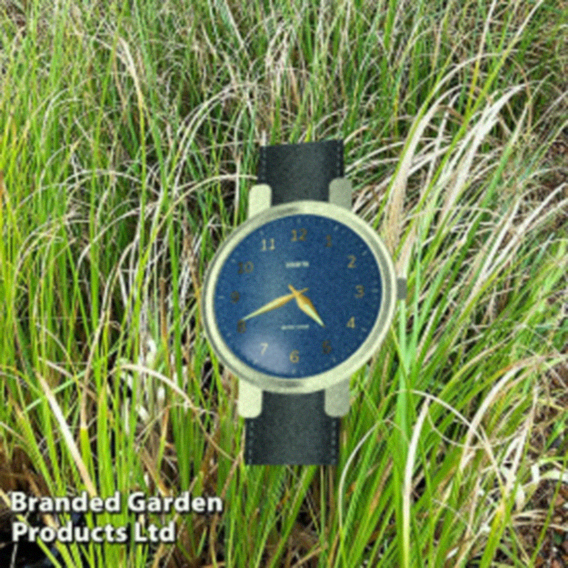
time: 4:41
